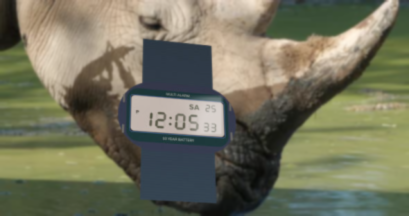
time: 12:05:33
